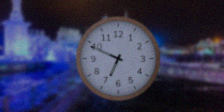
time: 6:49
